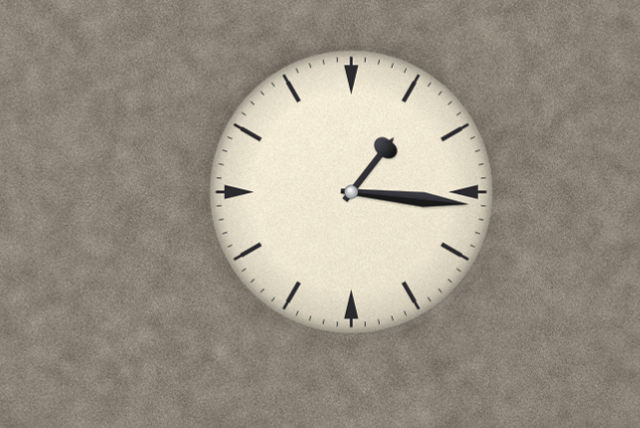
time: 1:16
